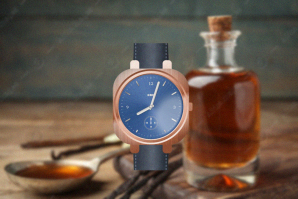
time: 8:03
